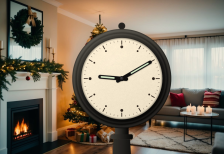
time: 9:10
